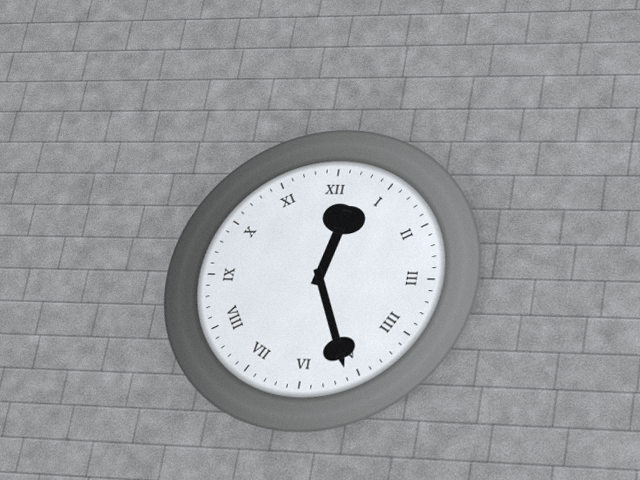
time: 12:26
